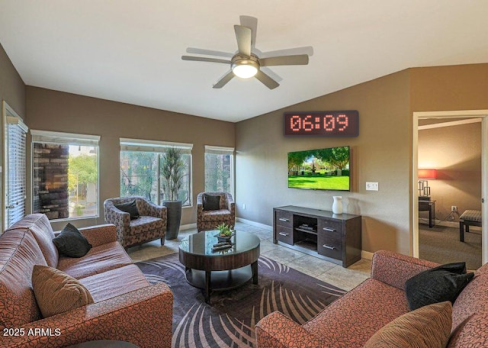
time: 6:09
